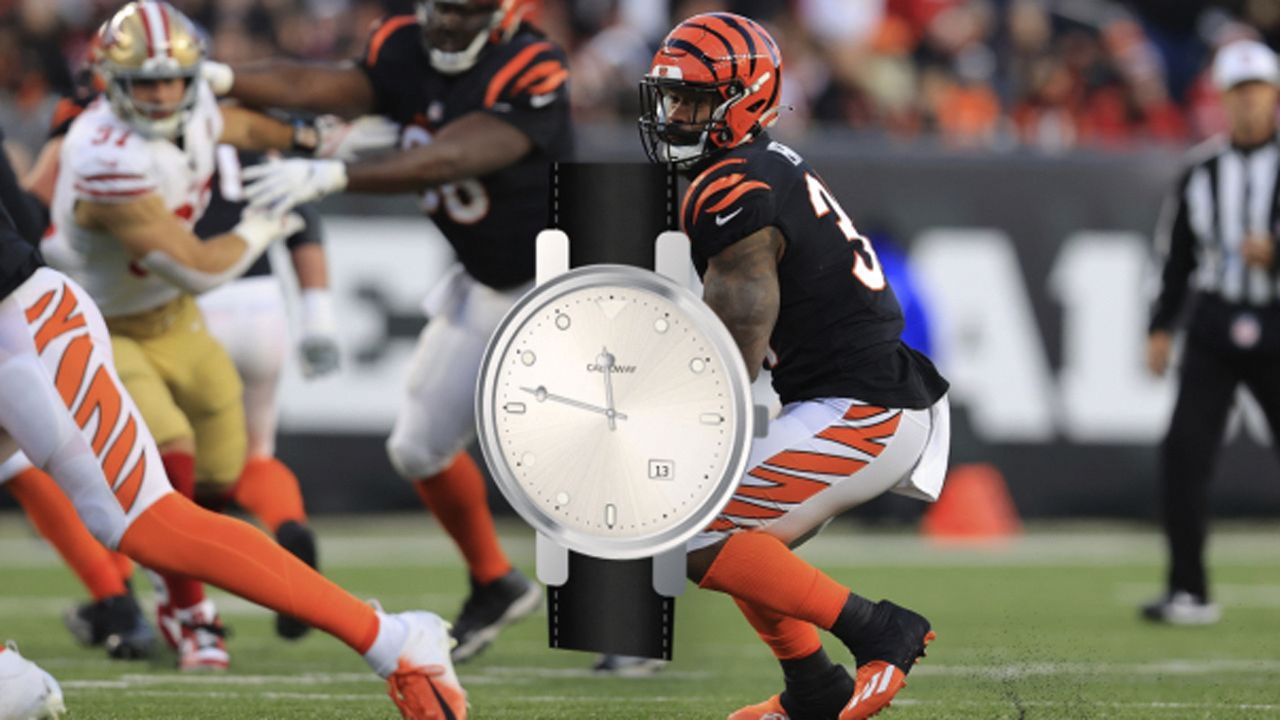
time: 11:47
